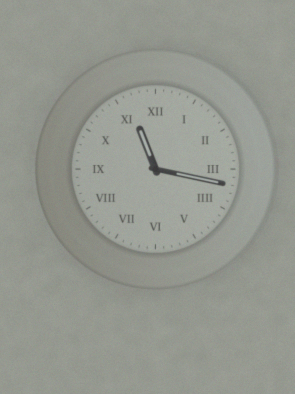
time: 11:17
